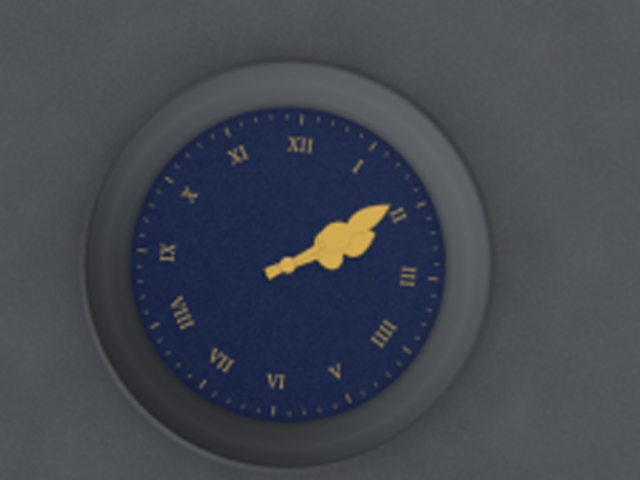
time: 2:09
